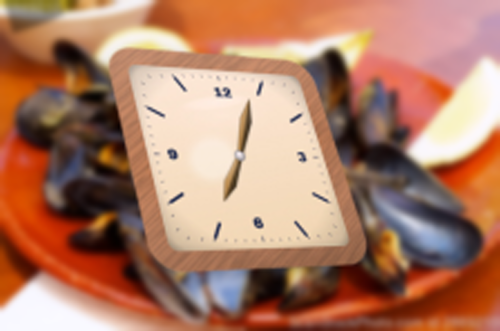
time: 7:04
